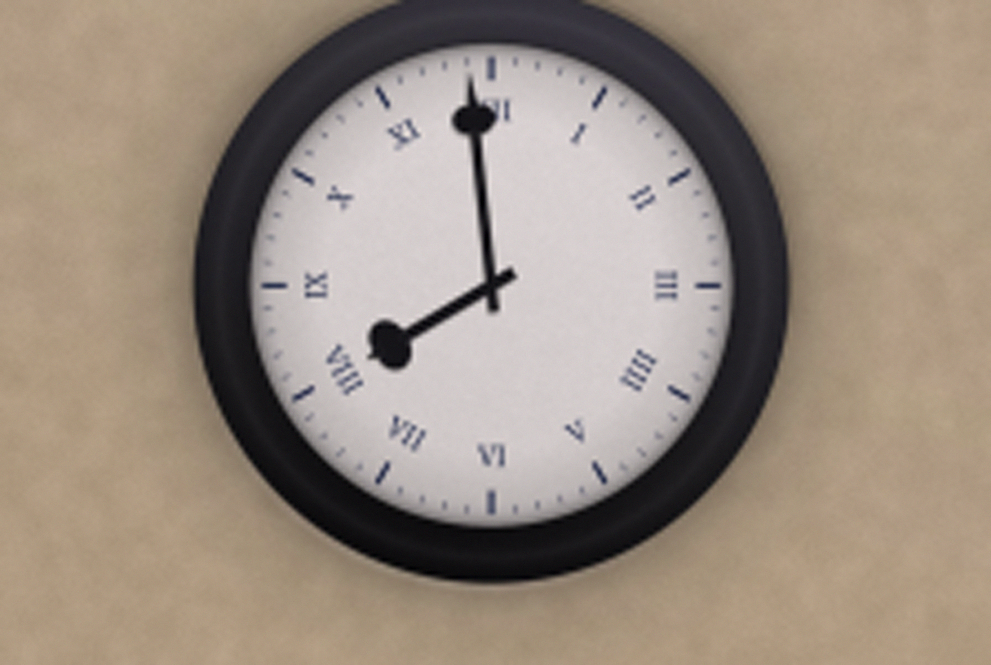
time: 7:59
